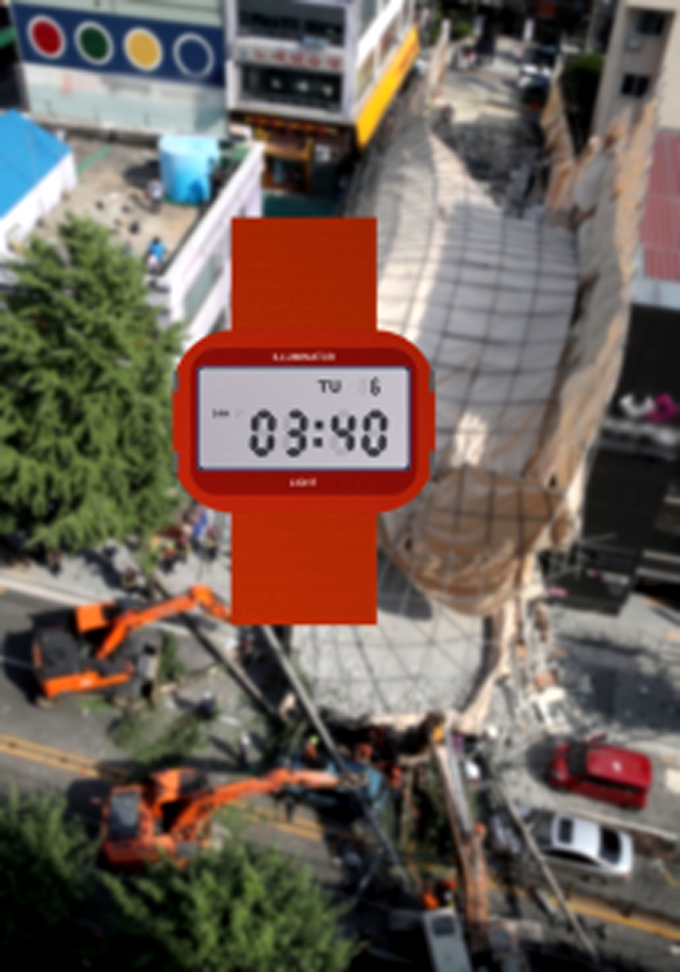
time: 3:40
